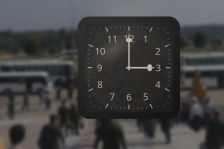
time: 3:00
